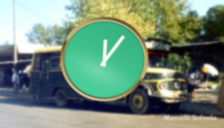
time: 12:06
